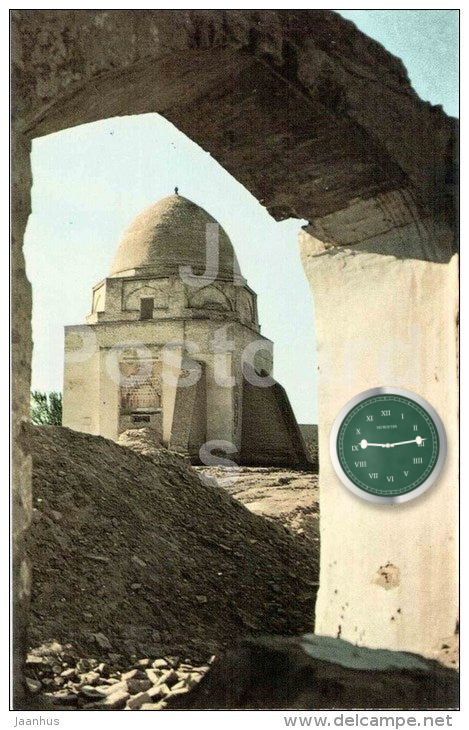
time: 9:14
